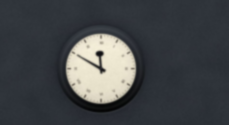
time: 11:50
